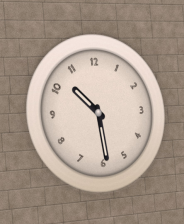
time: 10:29
